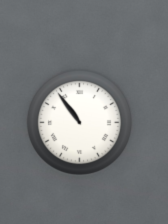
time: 10:54
